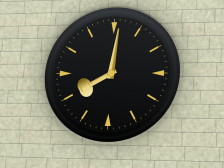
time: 8:01
